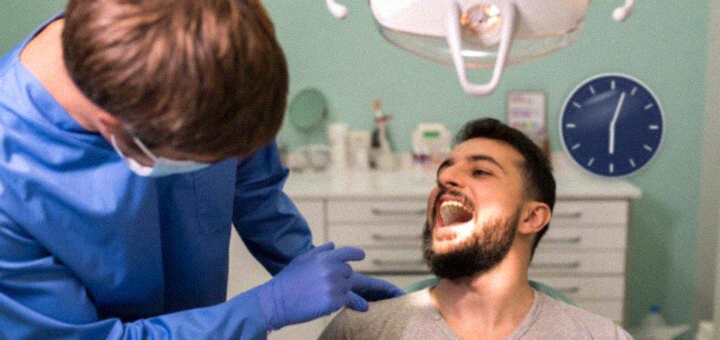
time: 6:03
